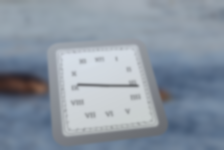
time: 9:16
